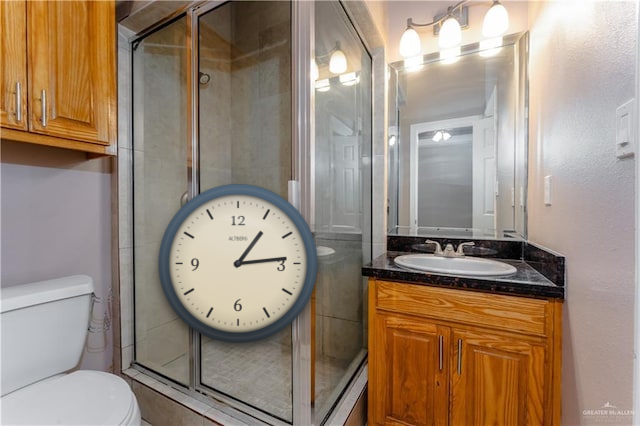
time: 1:14
